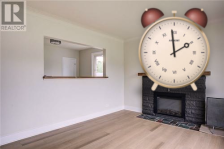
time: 1:59
